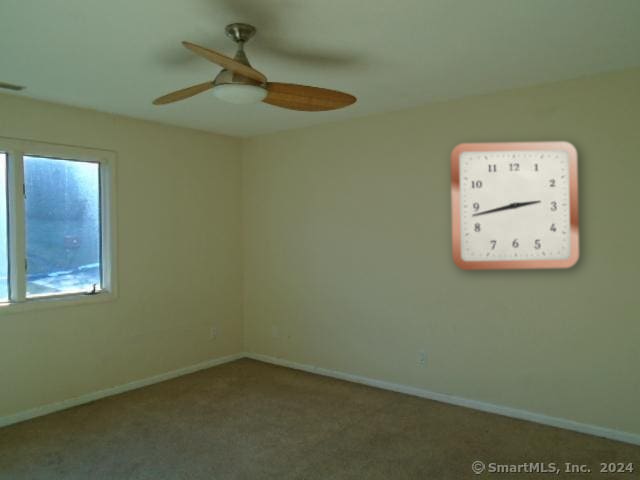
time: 2:43
